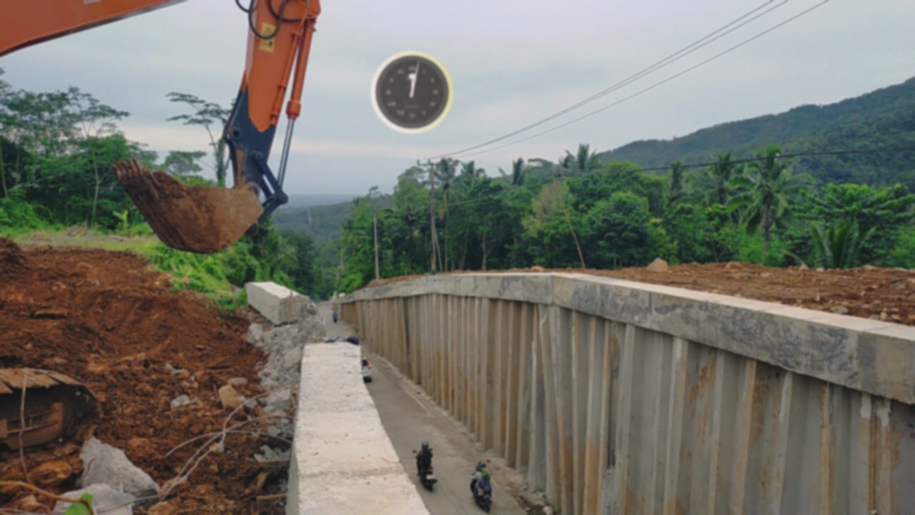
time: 12:02
